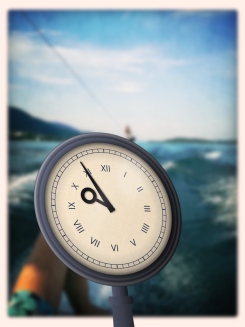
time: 9:55
